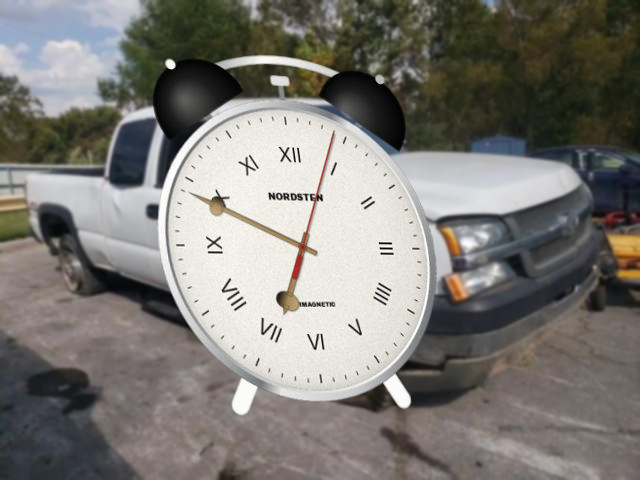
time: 6:49:04
